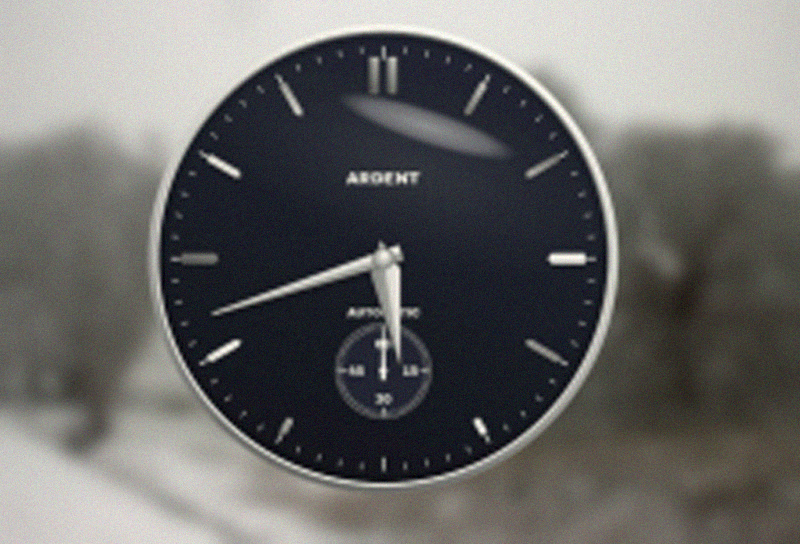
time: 5:42
